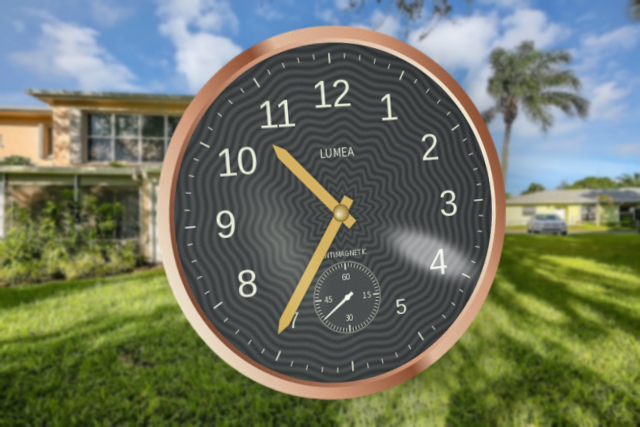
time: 10:35:39
